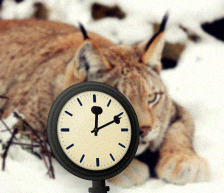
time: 12:11
